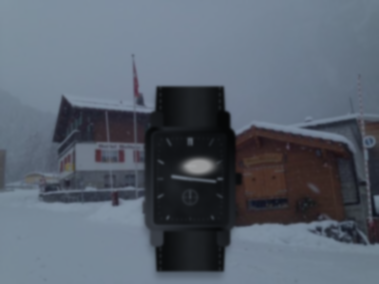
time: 9:16
